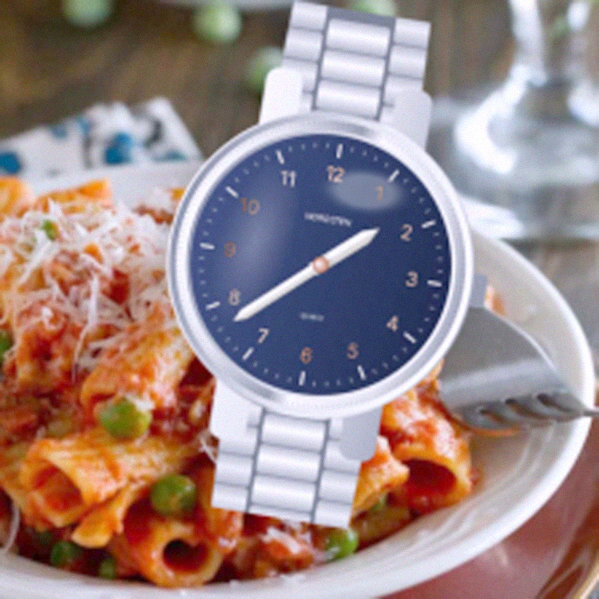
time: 1:38
